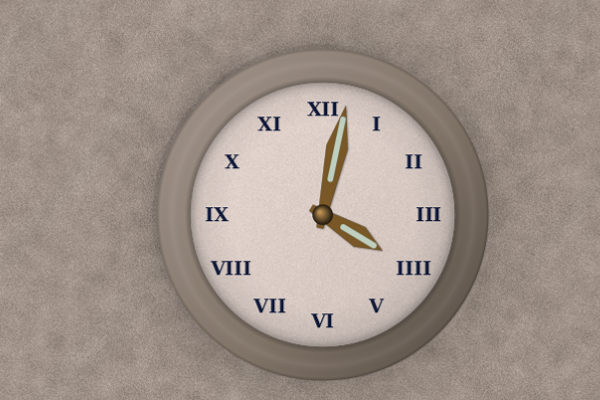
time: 4:02
